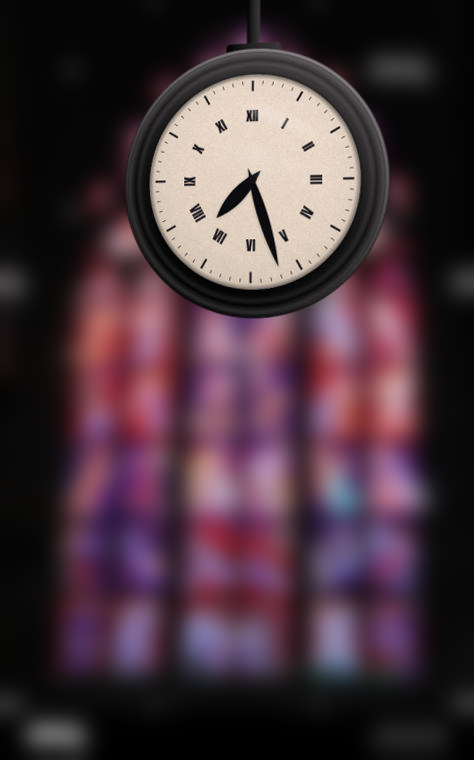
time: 7:27
